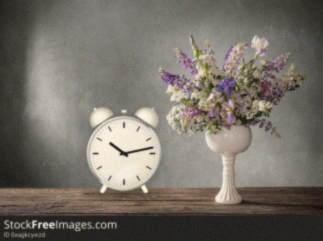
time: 10:13
